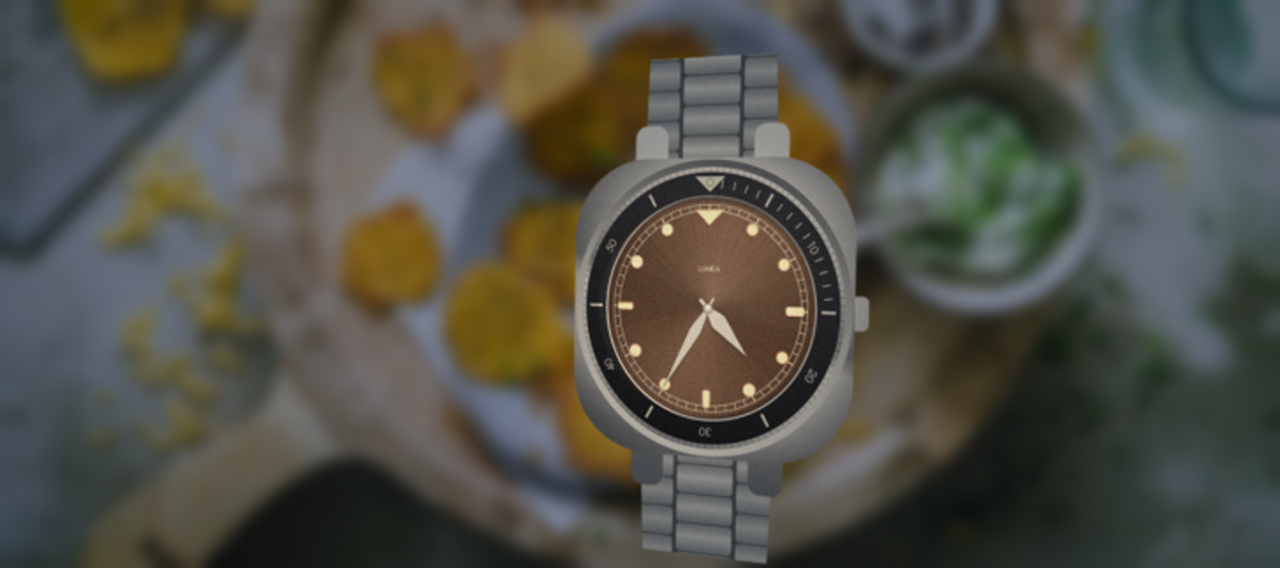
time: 4:35
